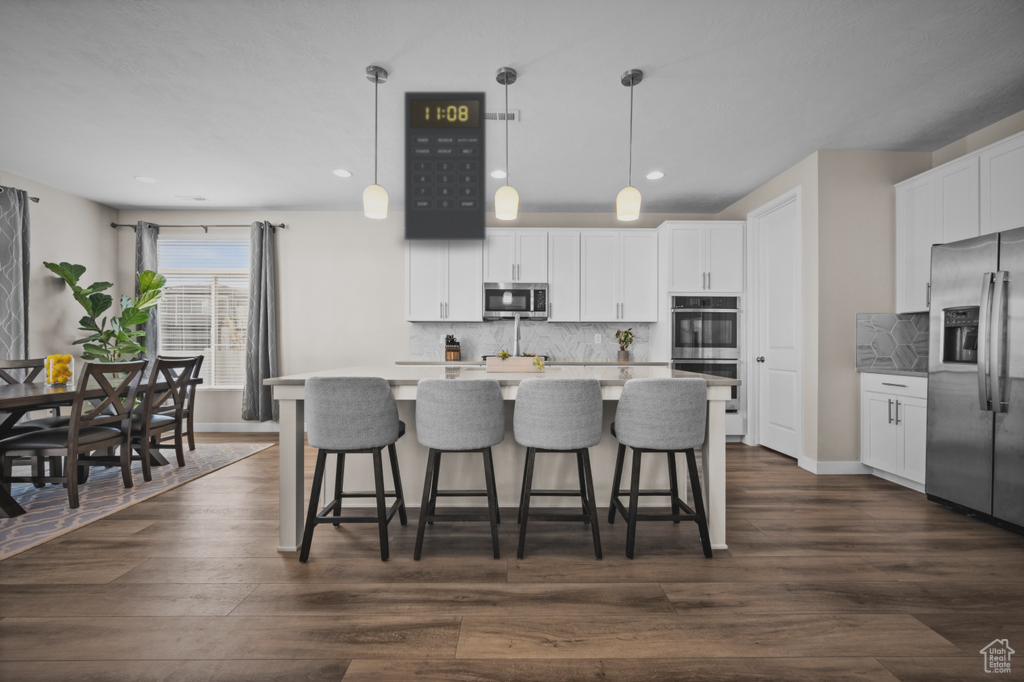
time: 11:08
